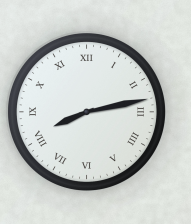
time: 8:13
